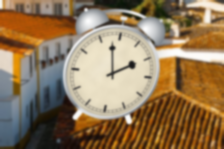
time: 1:58
